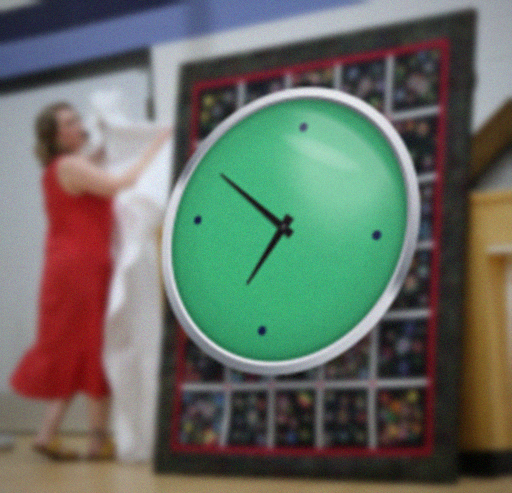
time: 6:50
